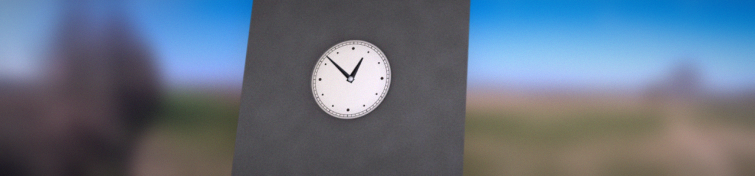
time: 12:52
